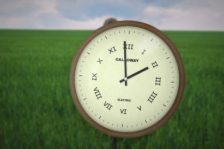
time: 1:59
